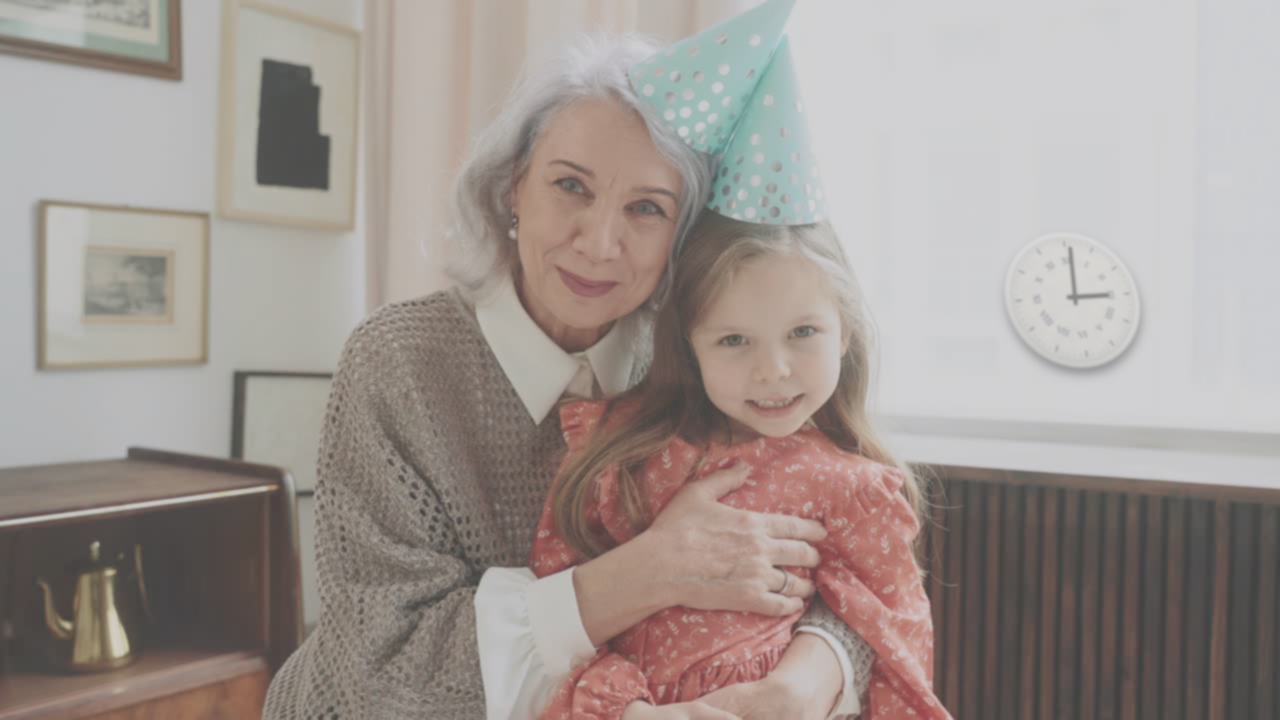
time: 3:01
